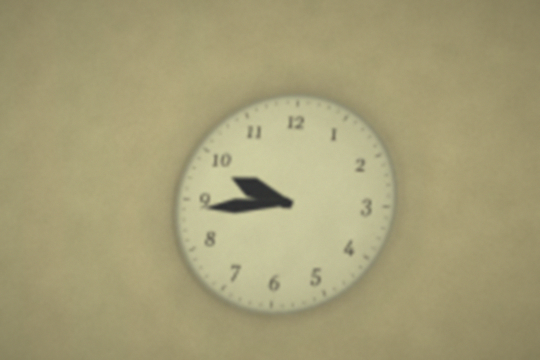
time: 9:44
